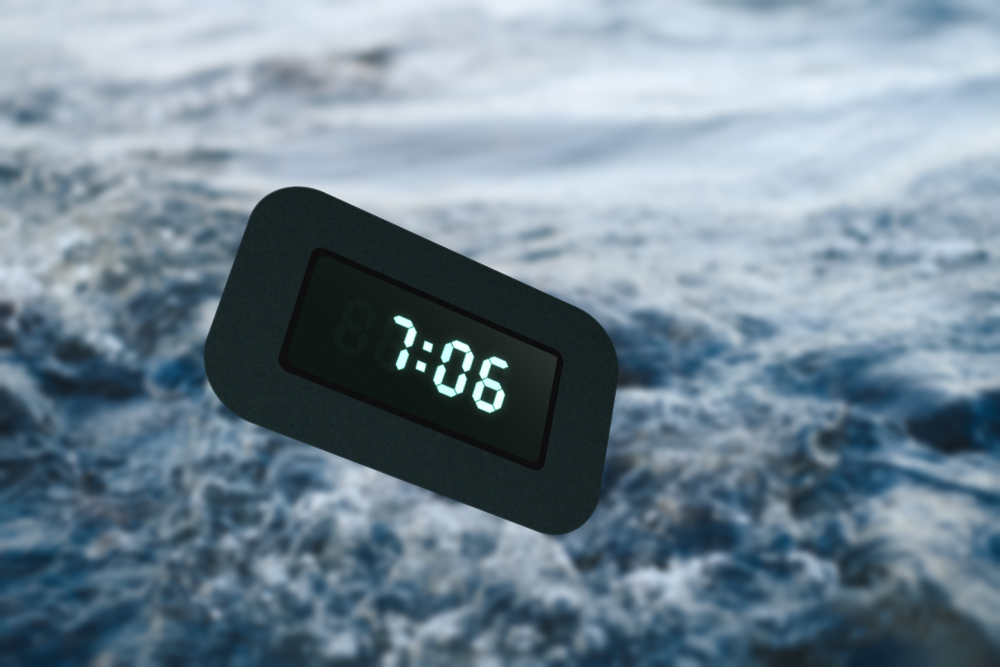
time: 7:06
